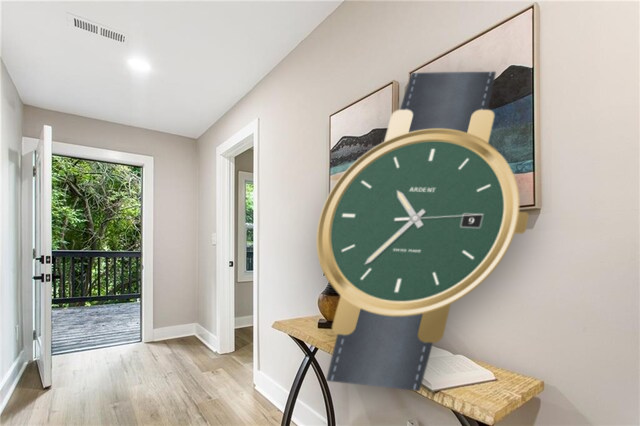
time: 10:36:14
